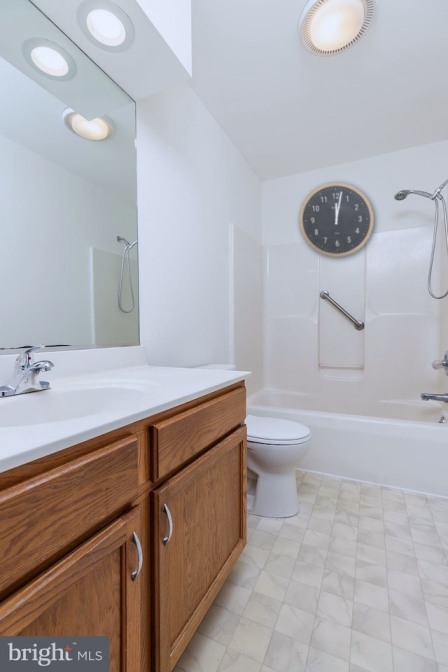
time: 12:02
